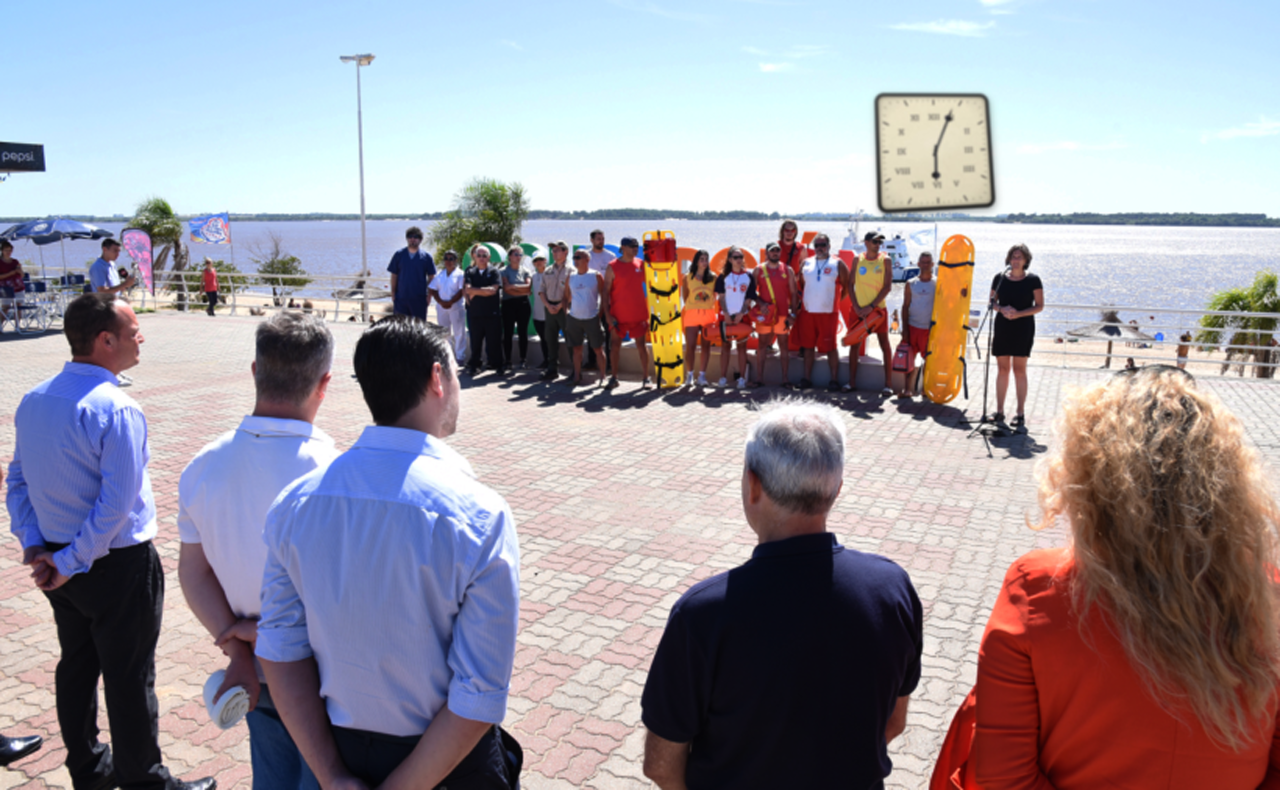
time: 6:04
